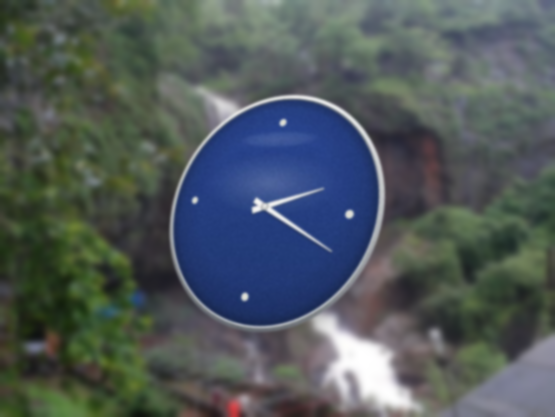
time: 2:19
